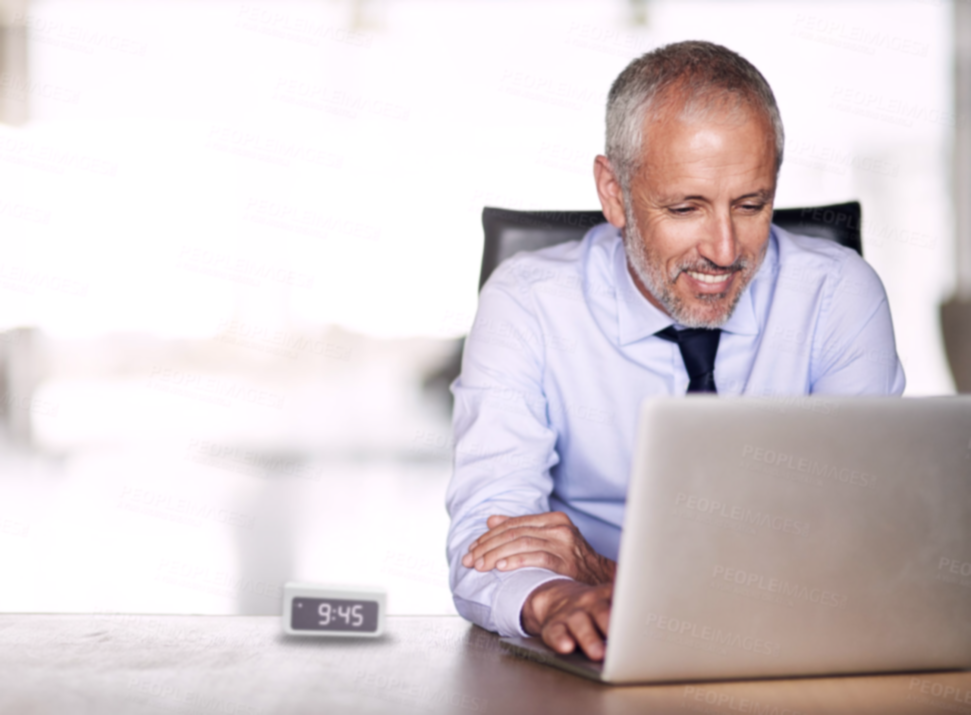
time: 9:45
